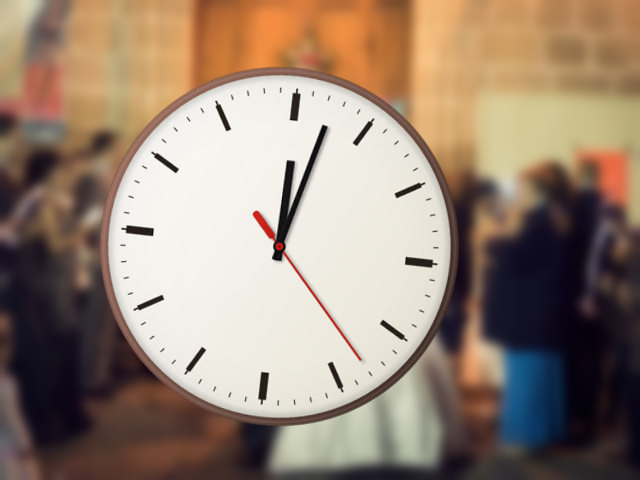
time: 12:02:23
